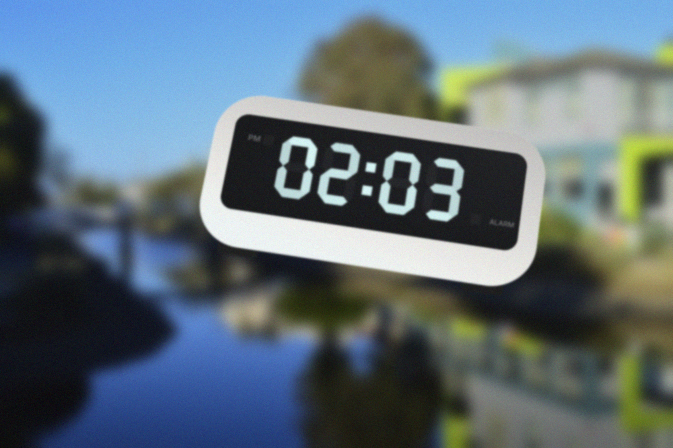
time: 2:03
